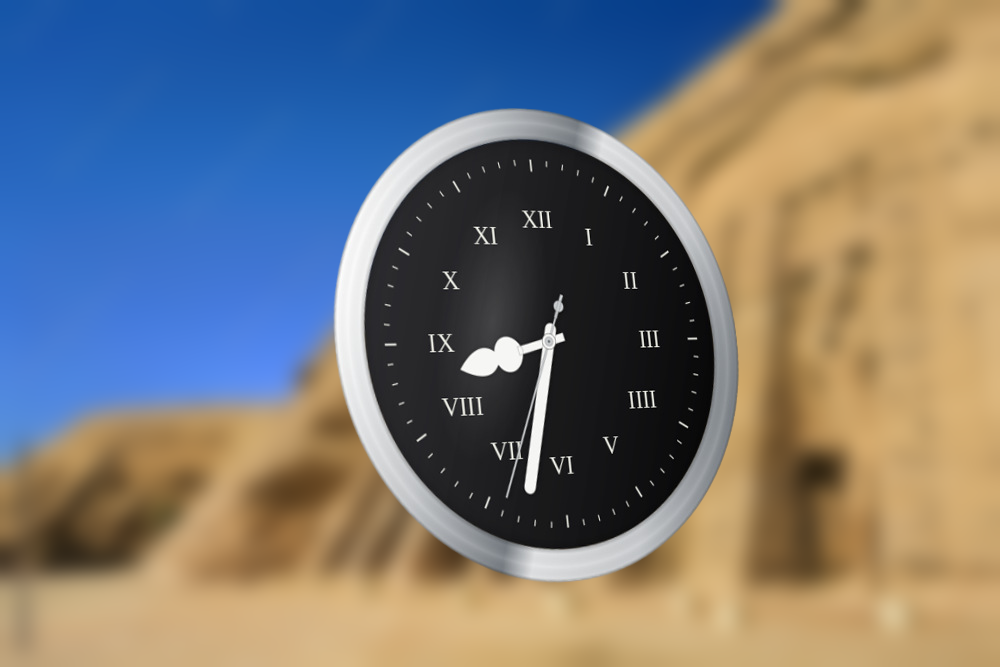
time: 8:32:34
